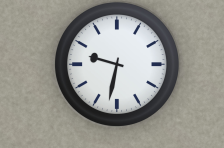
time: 9:32
